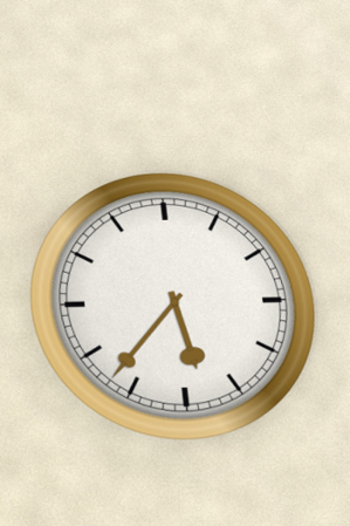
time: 5:37
